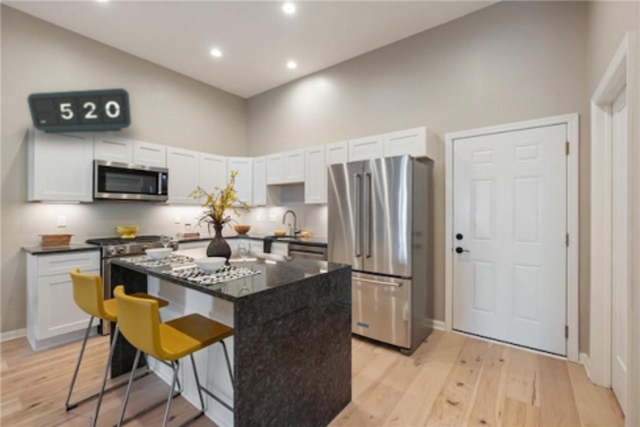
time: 5:20
